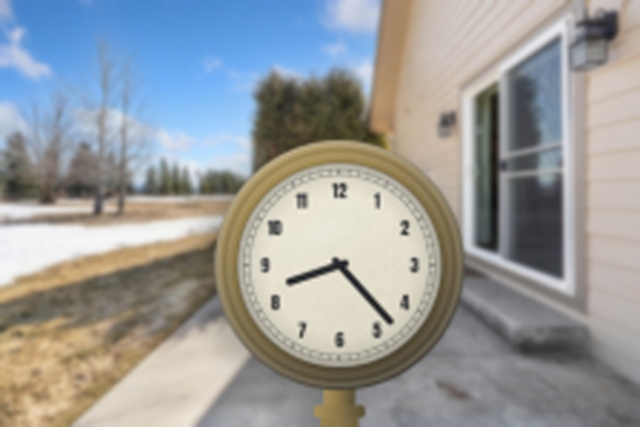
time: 8:23
